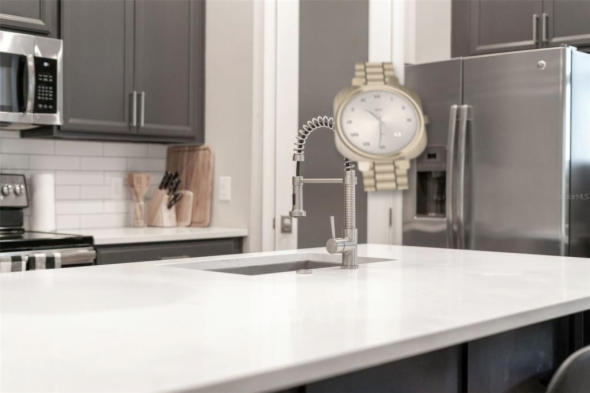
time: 10:31
